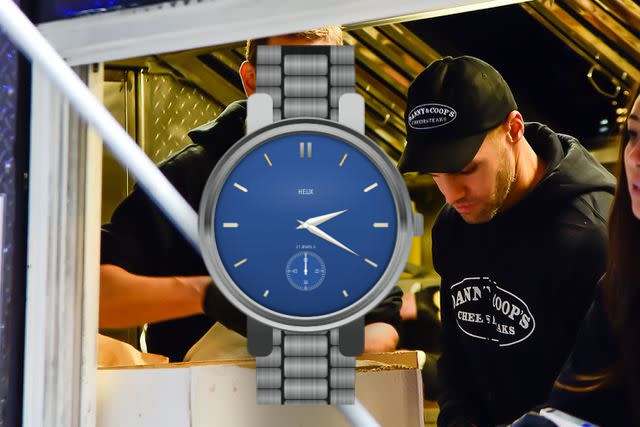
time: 2:20
